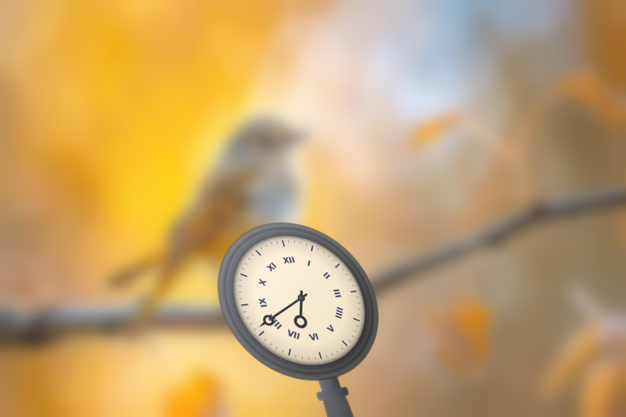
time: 6:41
